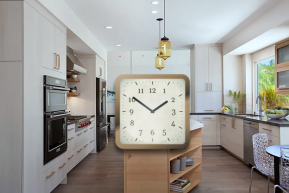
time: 1:51
